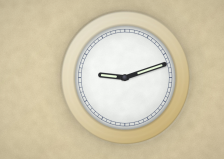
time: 9:12
